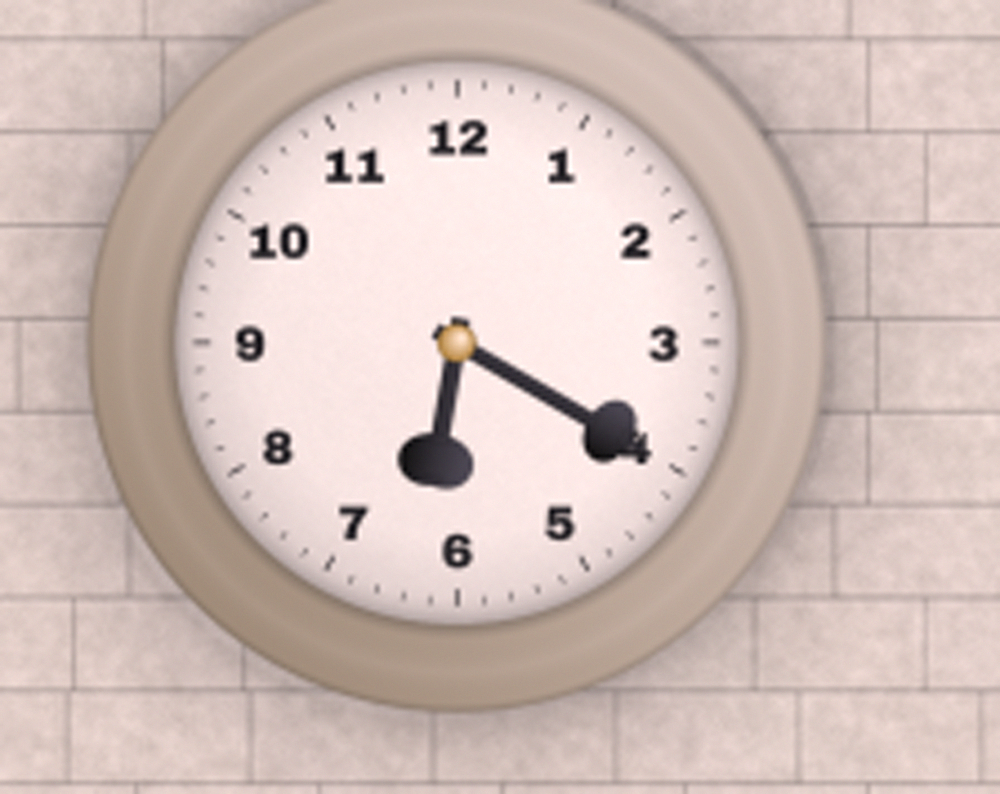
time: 6:20
